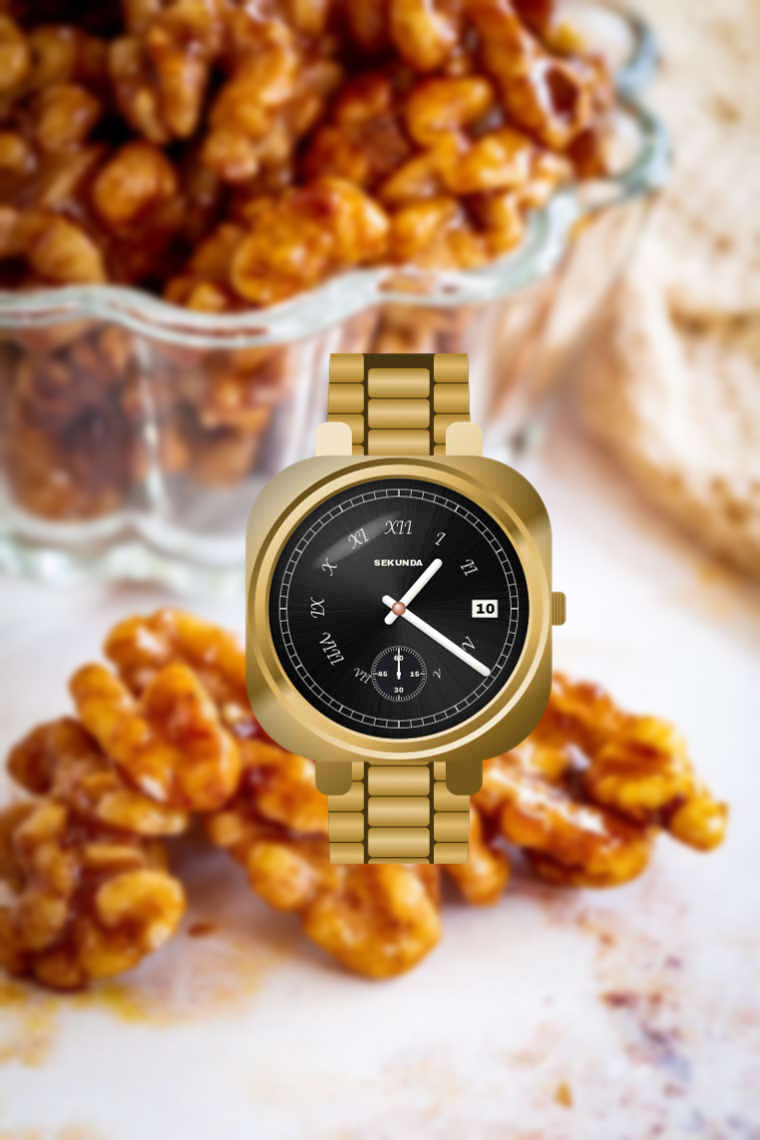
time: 1:21
